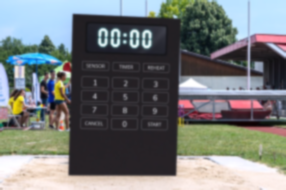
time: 0:00
